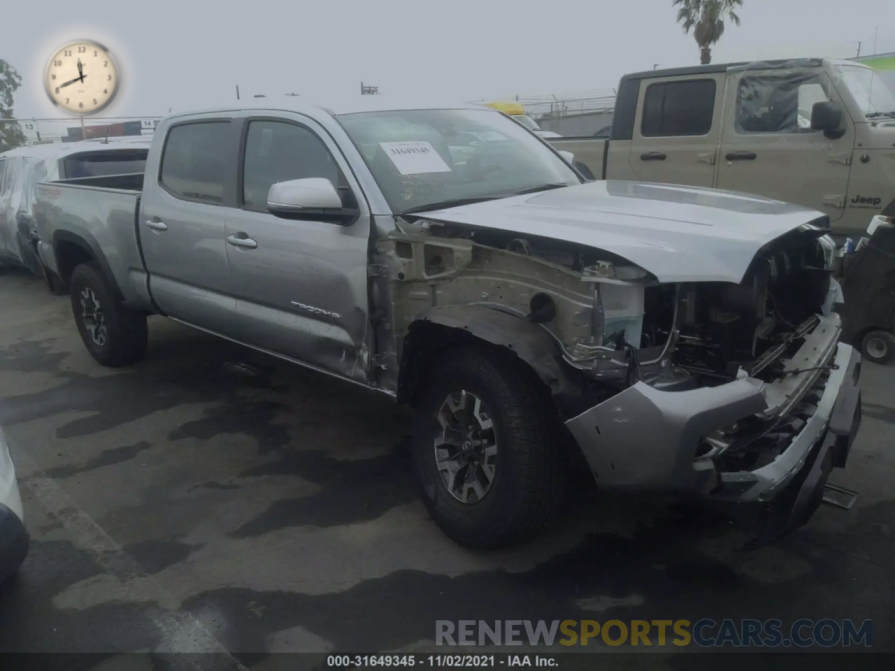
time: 11:41
